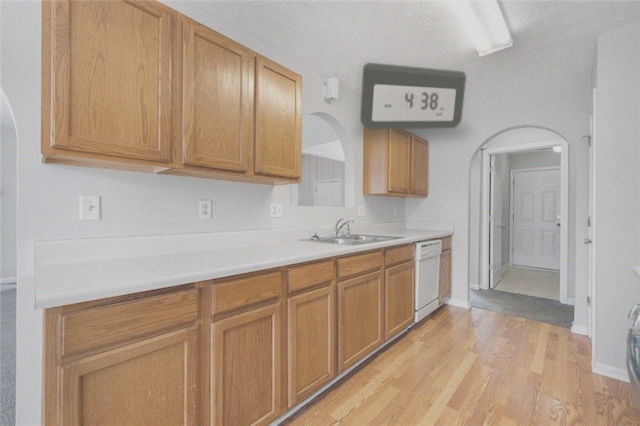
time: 4:38
